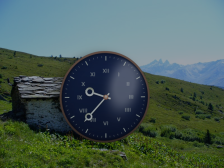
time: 9:37
